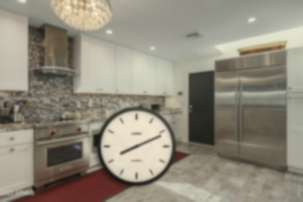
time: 8:11
